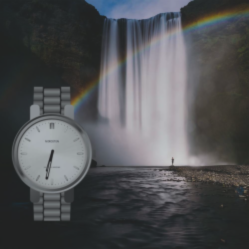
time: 6:32
